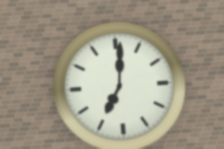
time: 7:01
